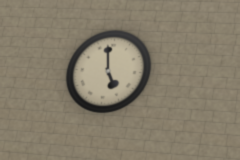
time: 4:58
